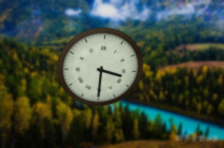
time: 3:30
